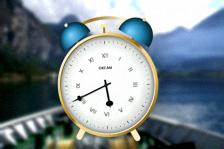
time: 5:41
